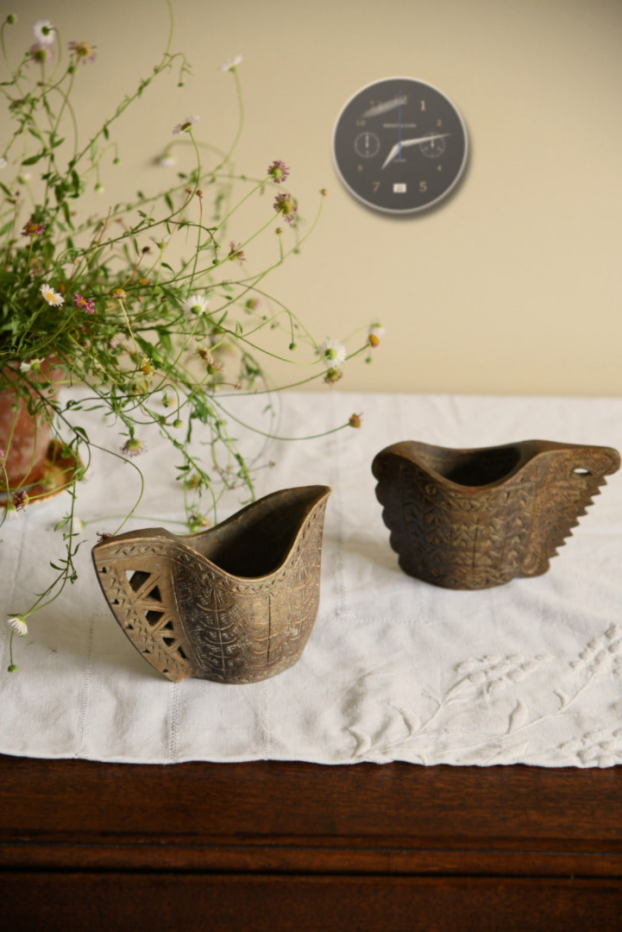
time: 7:13
